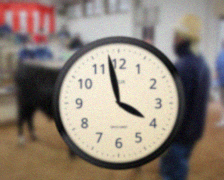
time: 3:58
